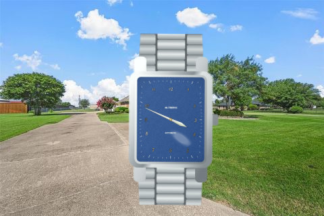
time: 3:49
